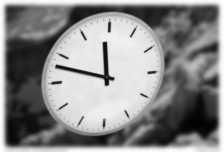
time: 11:48
